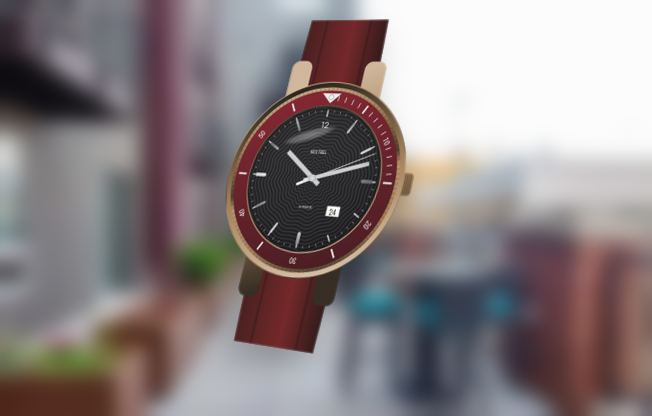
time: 10:12:11
